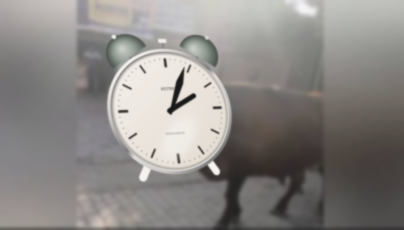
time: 2:04
